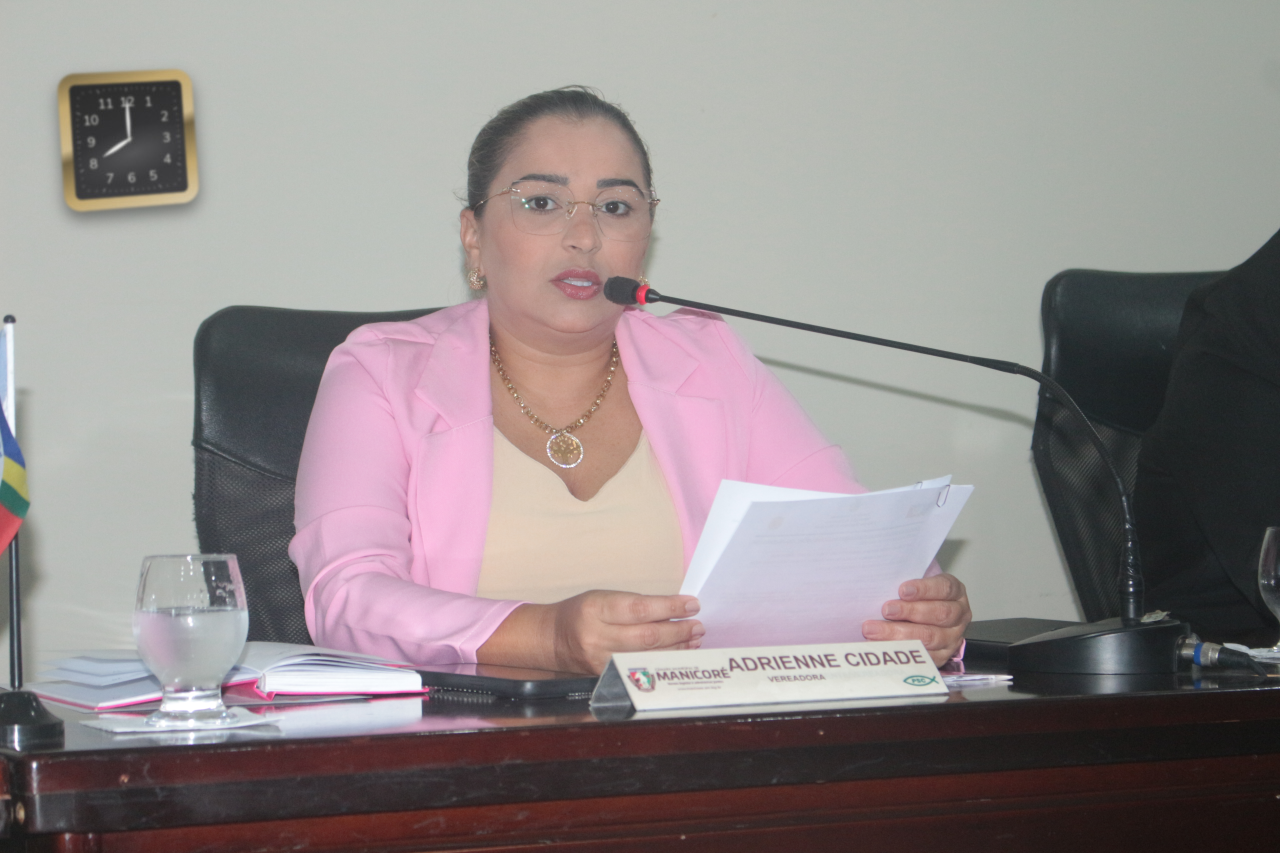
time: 8:00
